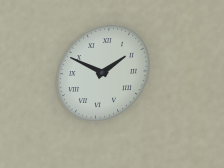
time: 1:49
